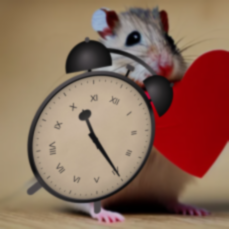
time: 10:20
